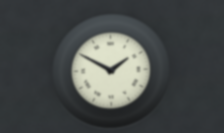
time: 1:50
